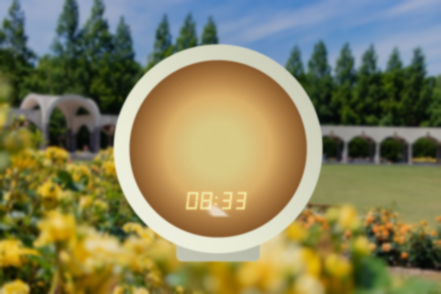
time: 8:33
